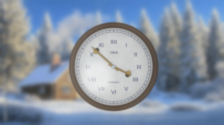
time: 3:52
